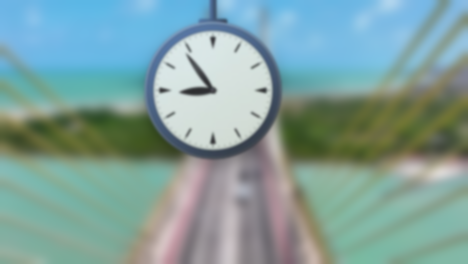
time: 8:54
